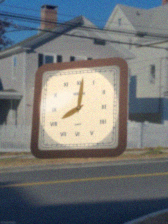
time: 8:01
